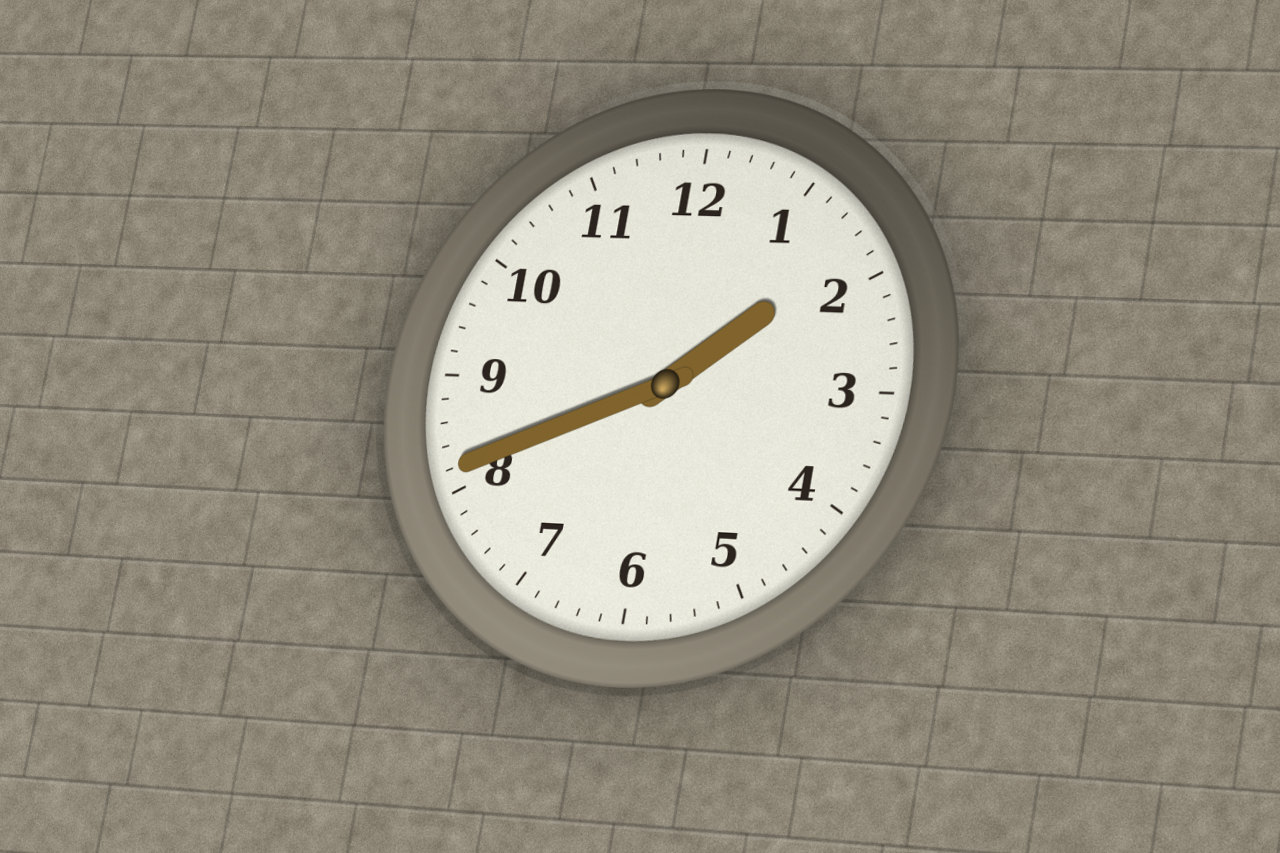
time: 1:41
